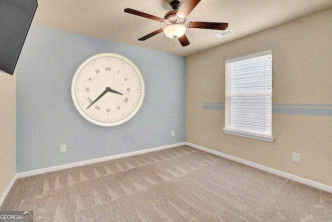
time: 3:38
